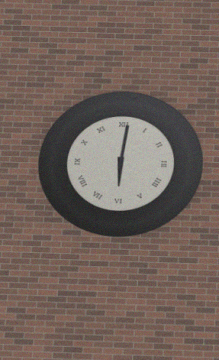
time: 6:01
